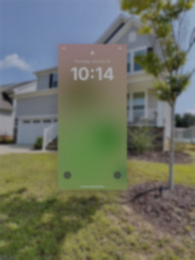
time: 10:14
